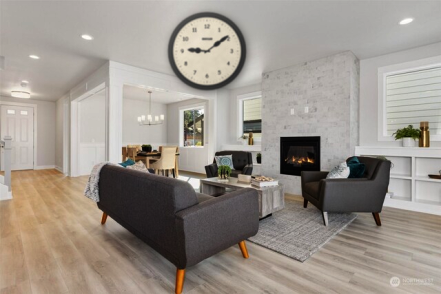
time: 9:09
